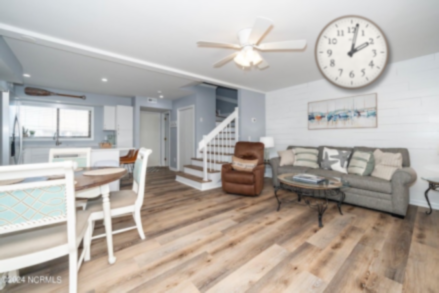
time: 2:02
